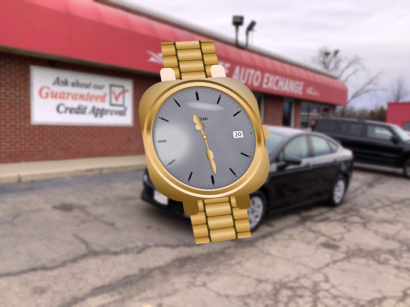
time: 11:29
